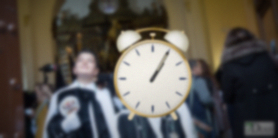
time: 1:05
